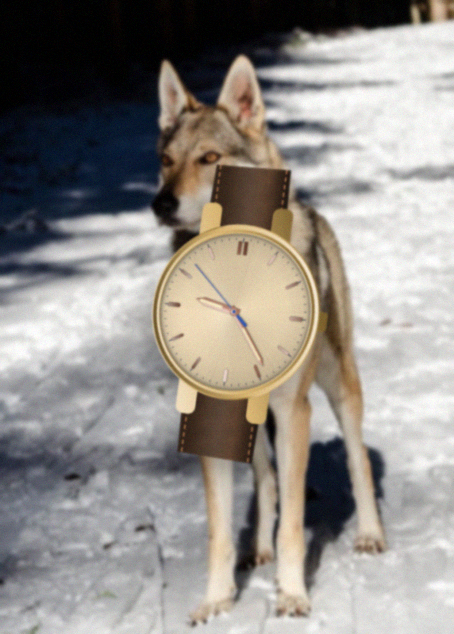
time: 9:23:52
